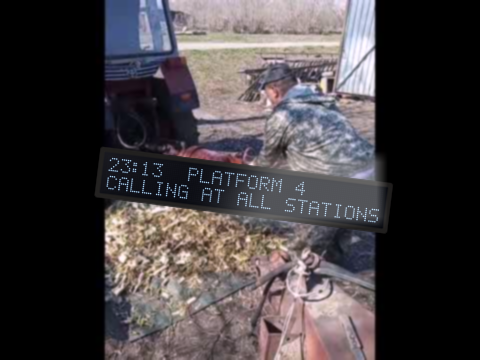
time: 23:13
